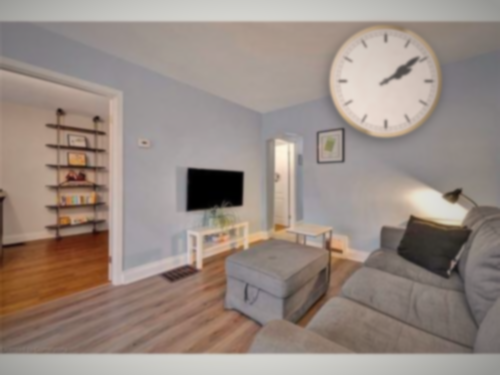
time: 2:09
